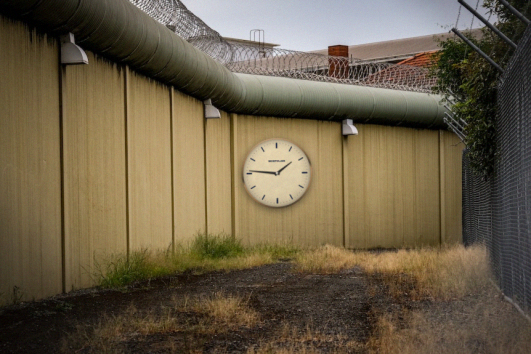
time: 1:46
